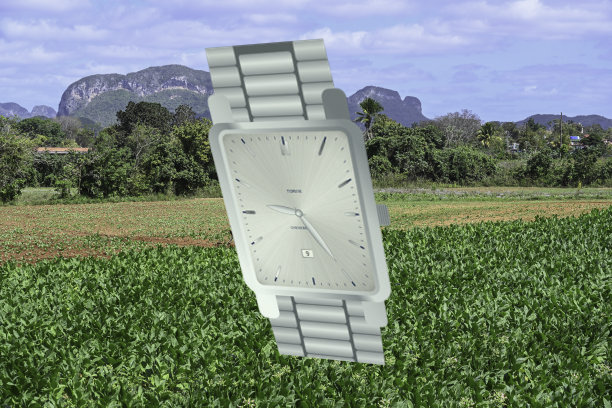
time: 9:25
